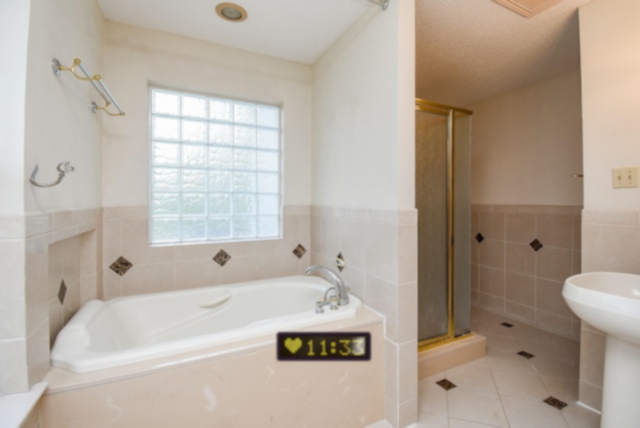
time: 11:33
